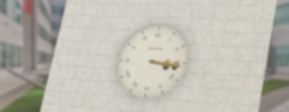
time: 3:16
